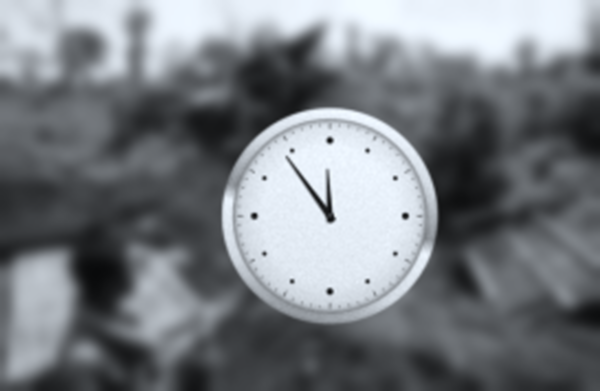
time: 11:54
